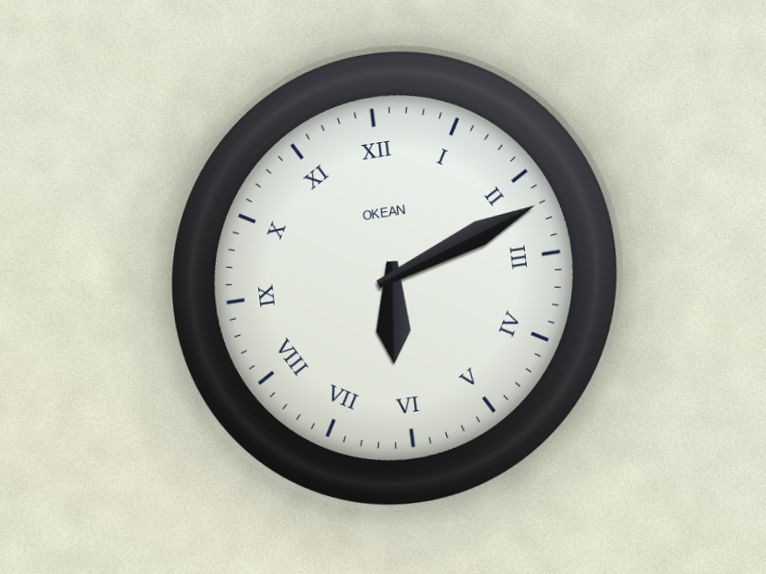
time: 6:12
